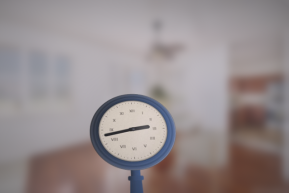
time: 2:43
